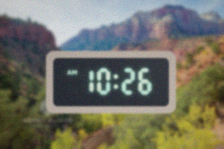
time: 10:26
